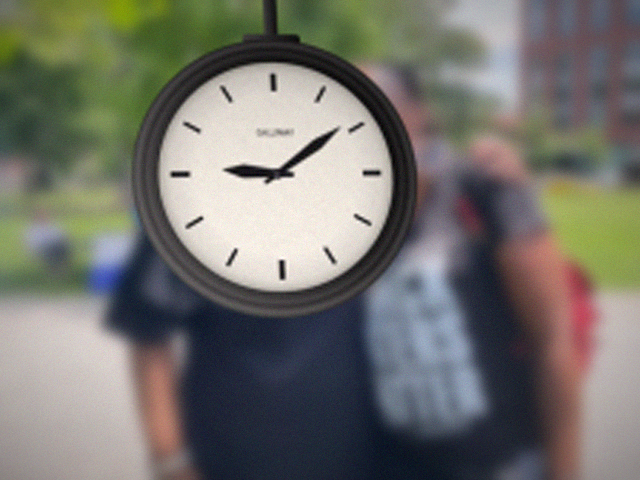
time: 9:09
